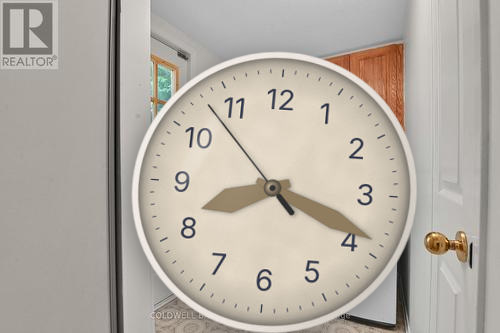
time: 8:18:53
